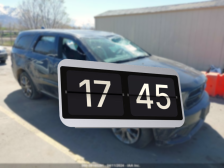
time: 17:45
